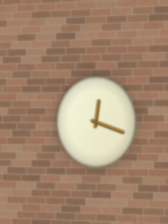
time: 12:18
